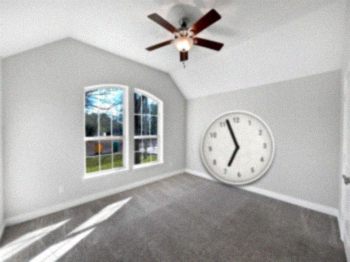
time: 6:57
